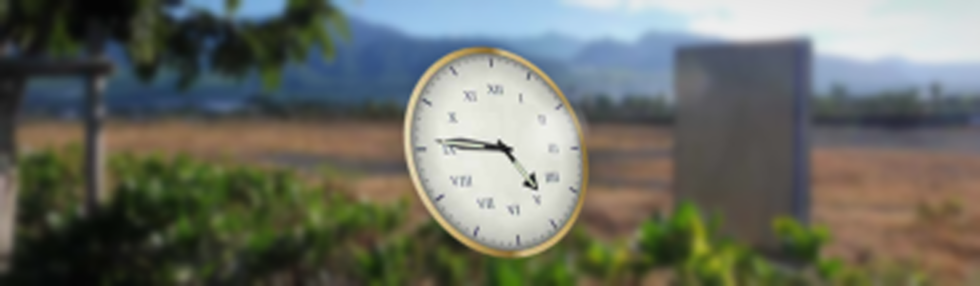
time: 4:46
